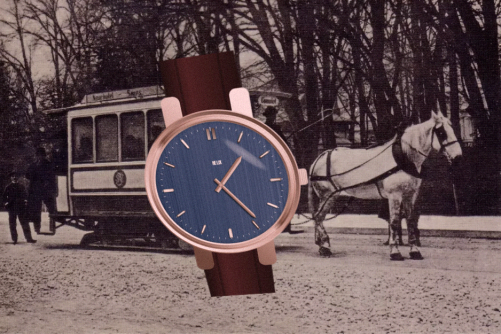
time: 1:24
